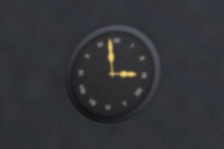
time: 2:58
